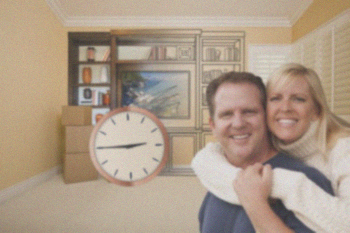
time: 2:45
